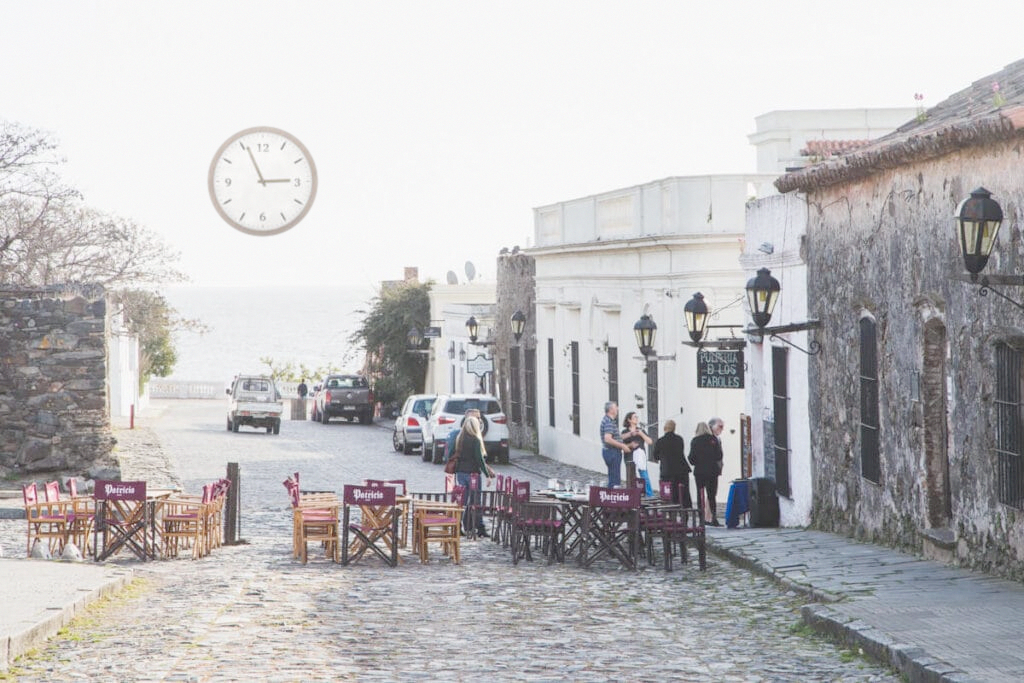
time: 2:56
